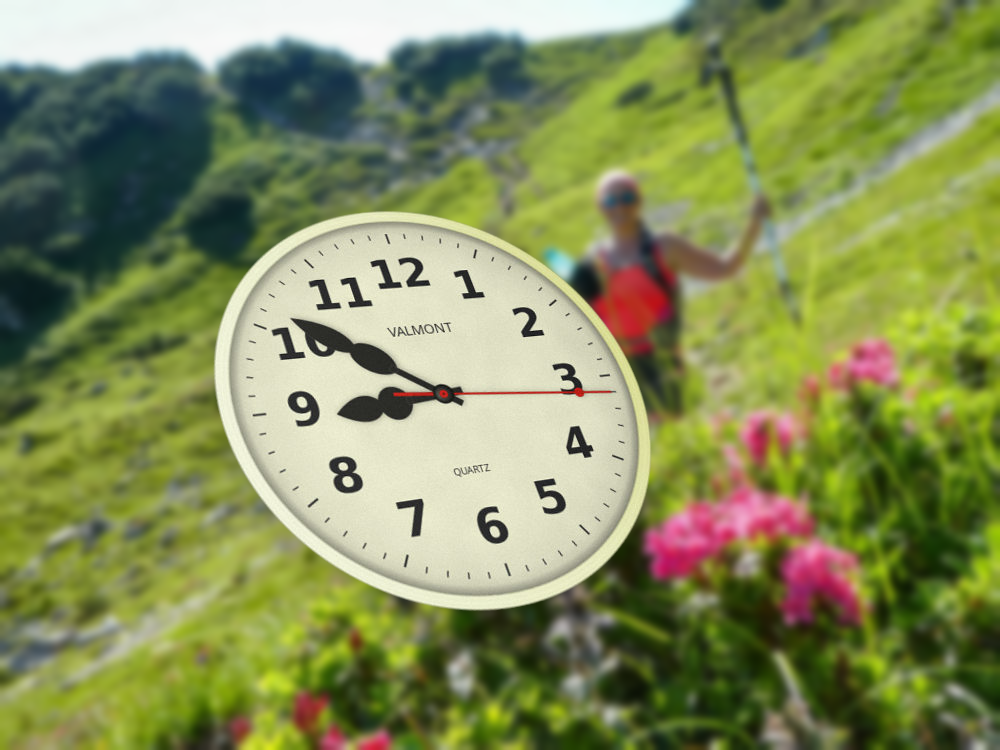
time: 8:51:16
